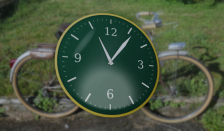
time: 11:06
